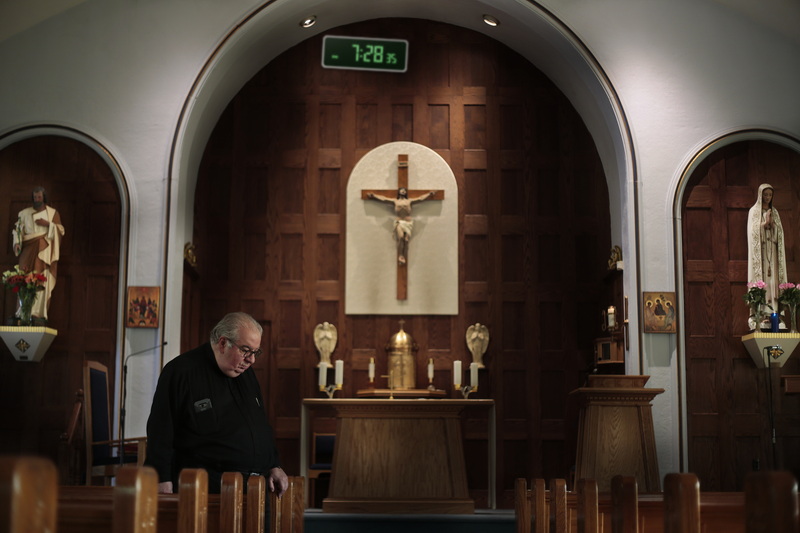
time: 7:28
